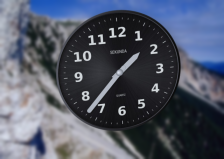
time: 1:37
